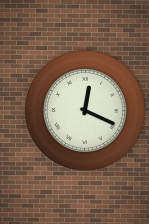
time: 12:19
